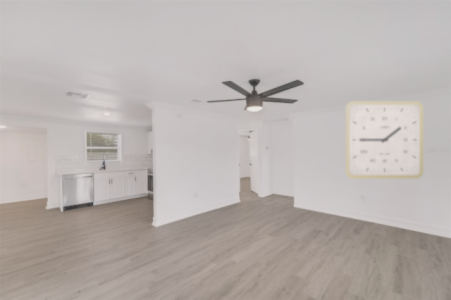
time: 1:45
